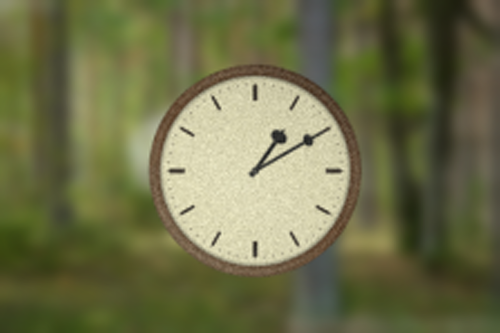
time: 1:10
